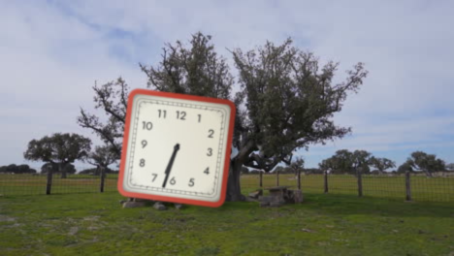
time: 6:32
